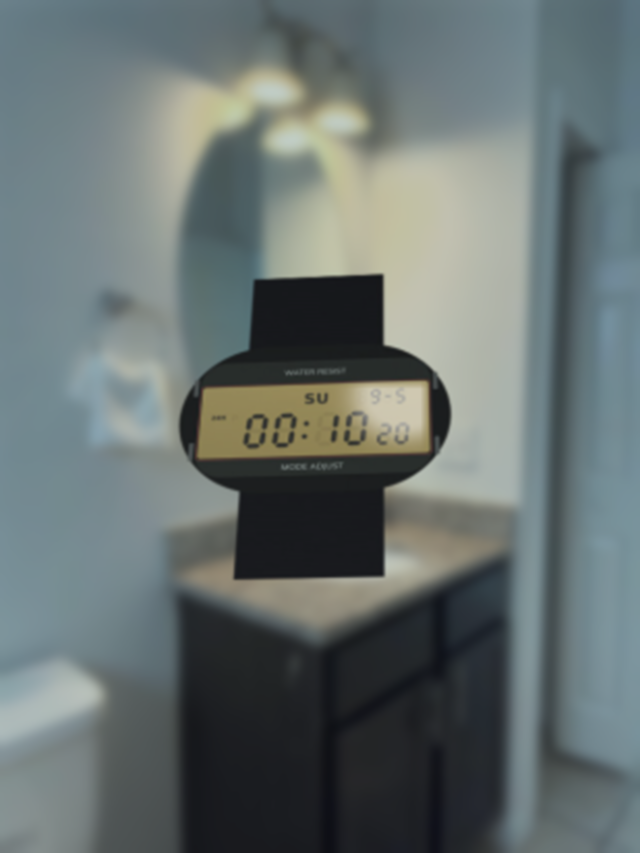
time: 0:10:20
